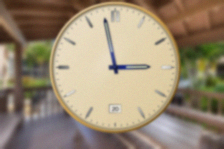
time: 2:58
